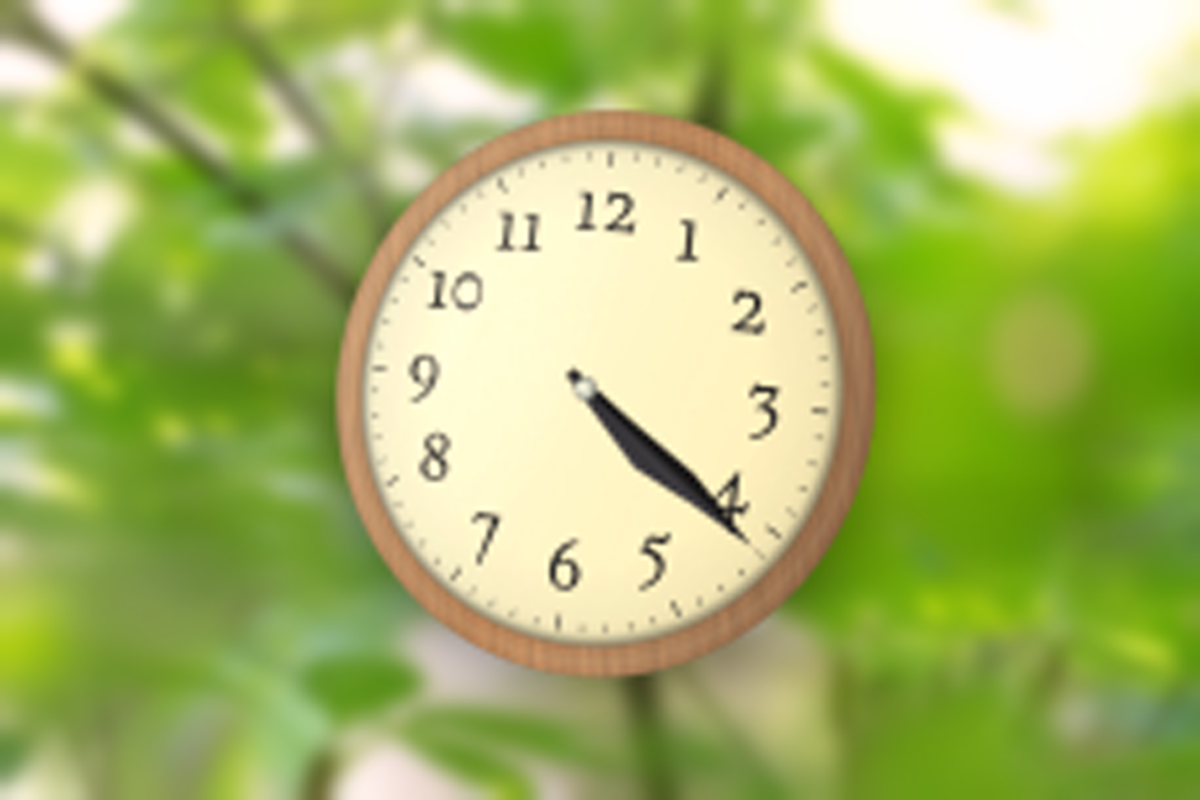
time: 4:21
